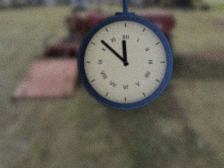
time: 11:52
